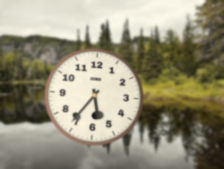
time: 5:36
